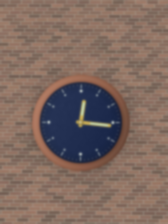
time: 12:16
